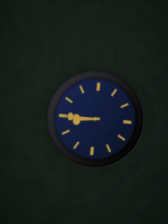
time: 8:45
